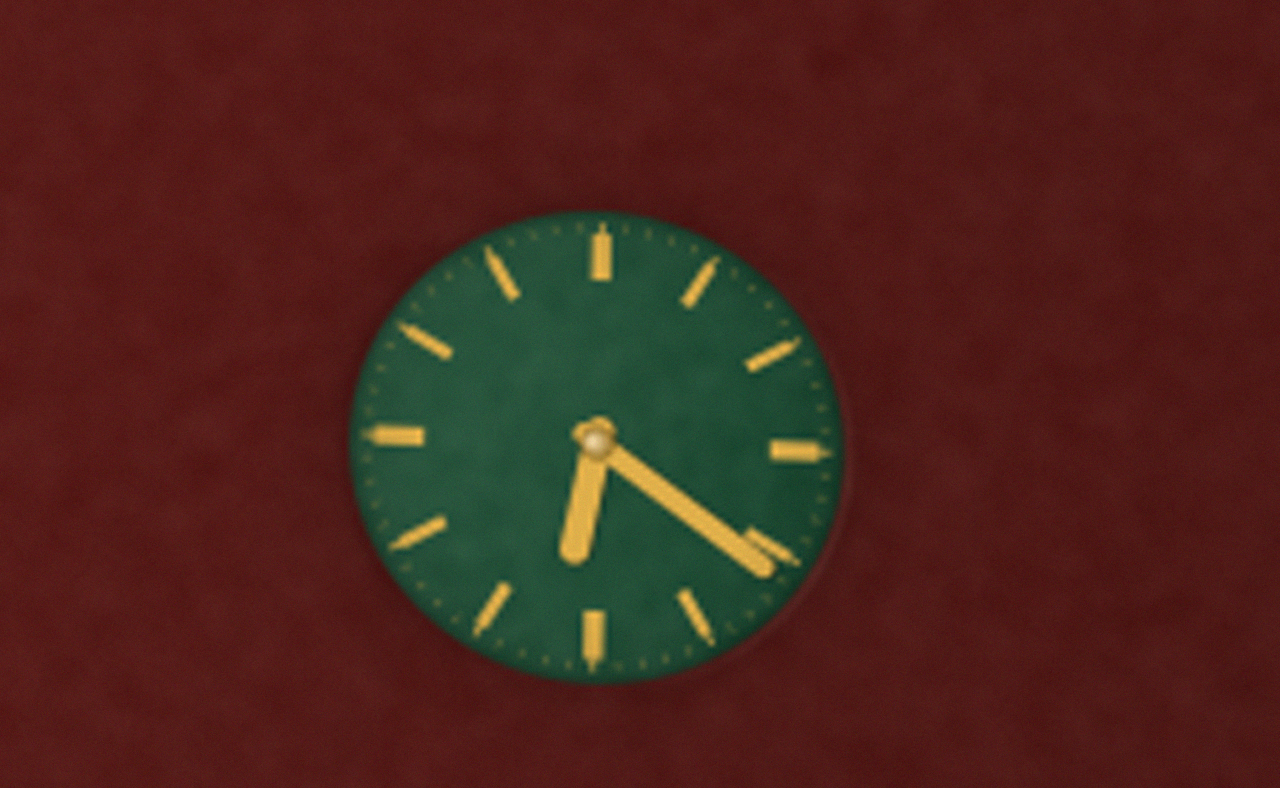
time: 6:21
